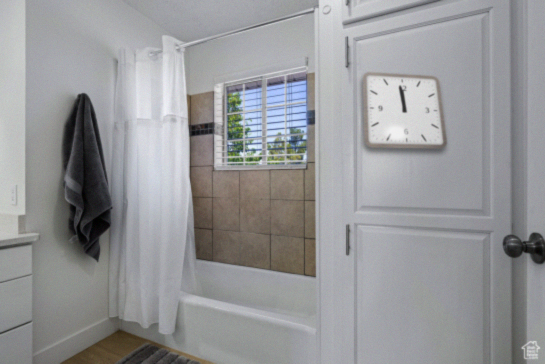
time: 11:59
